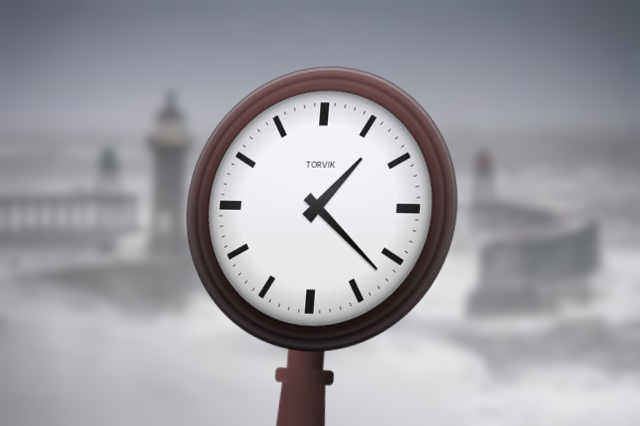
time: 1:22
